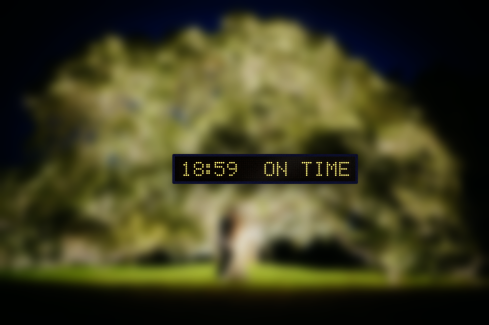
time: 18:59
